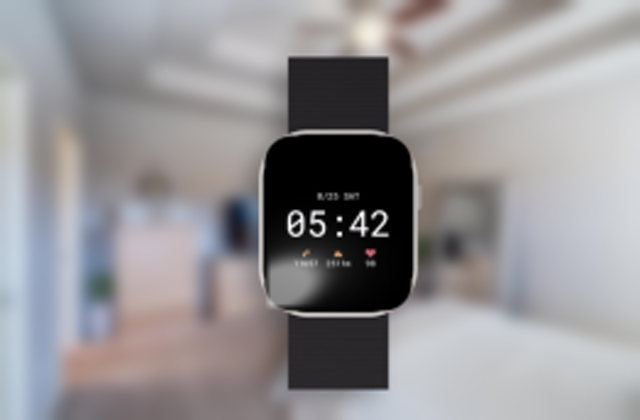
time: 5:42
